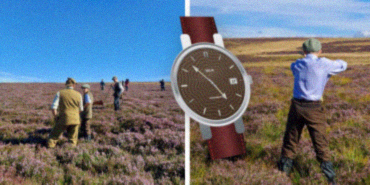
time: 4:53
